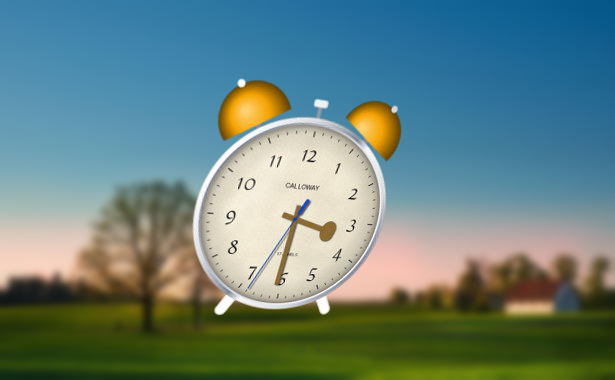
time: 3:30:34
